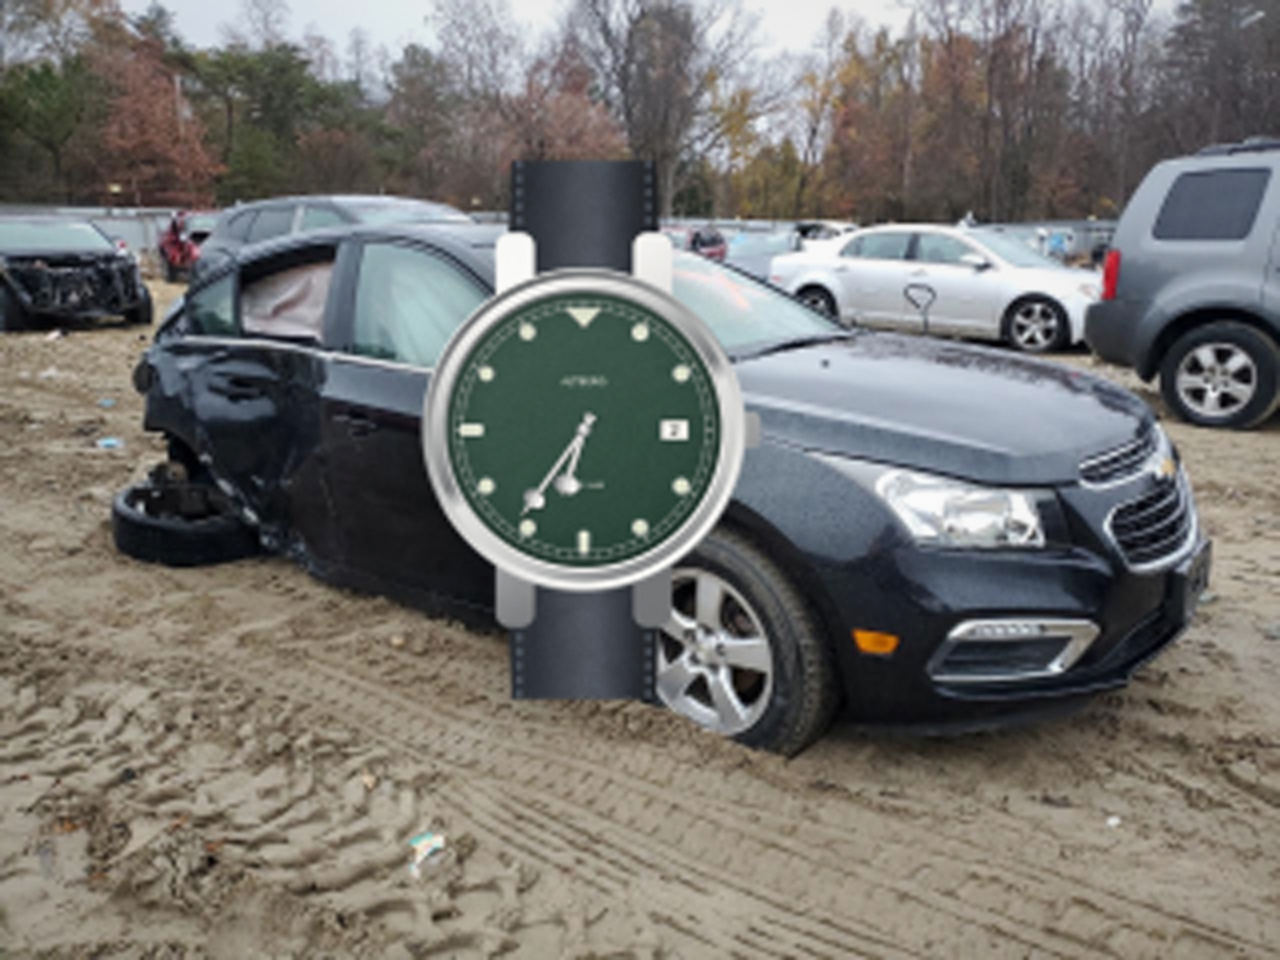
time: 6:36
